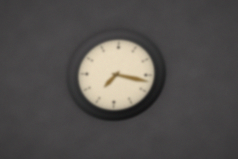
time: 7:17
